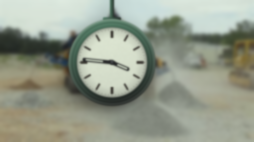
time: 3:46
